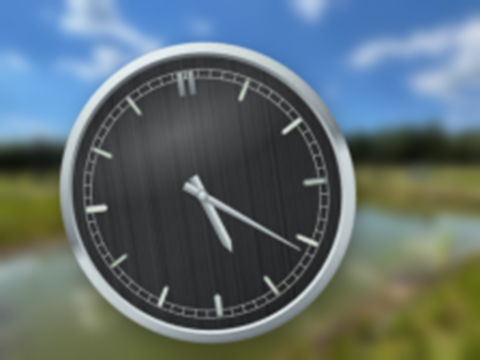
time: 5:21
